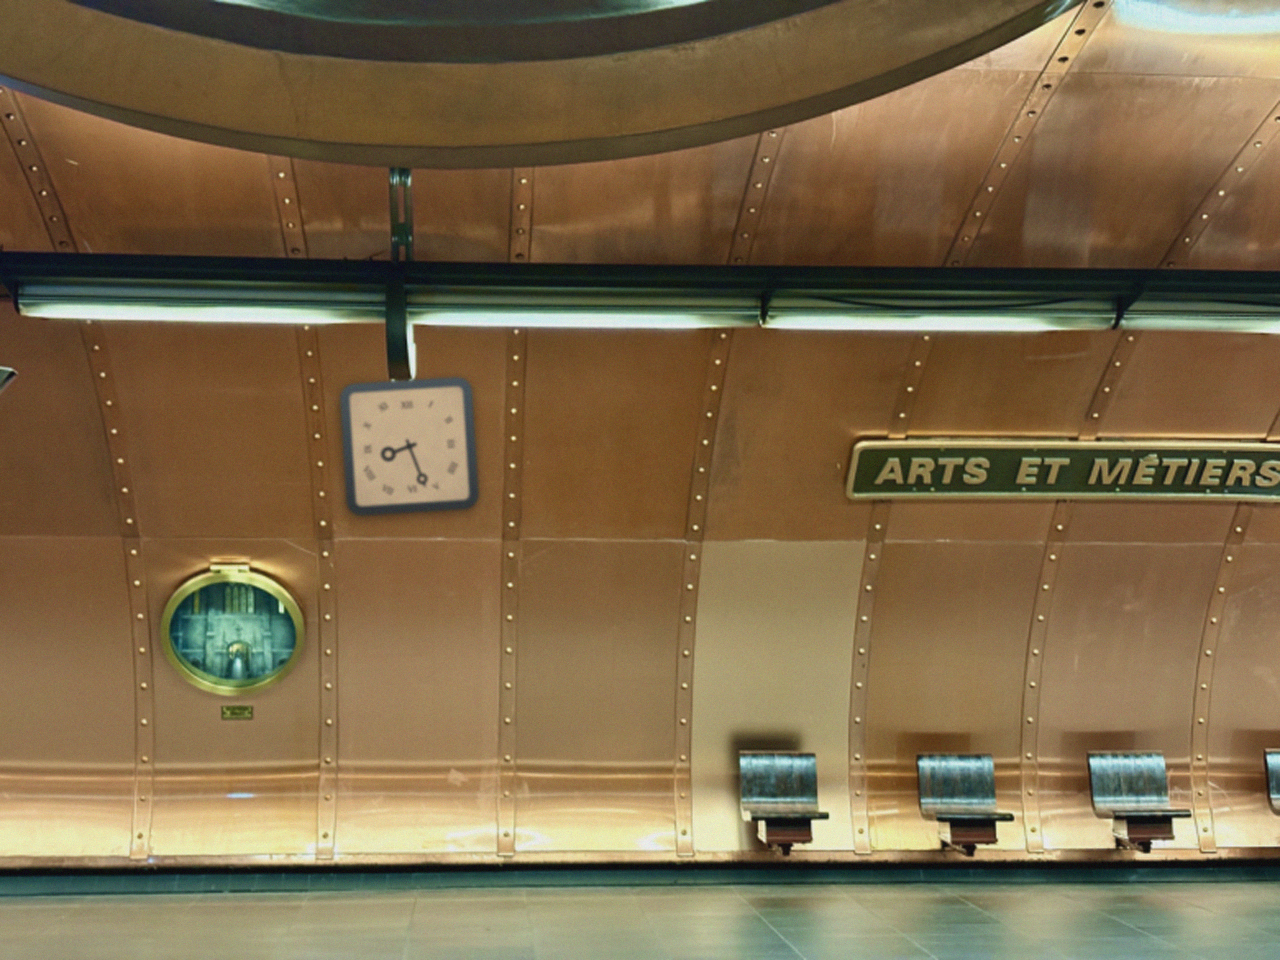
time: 8:27
